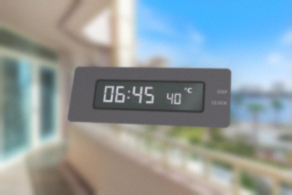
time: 6:45
